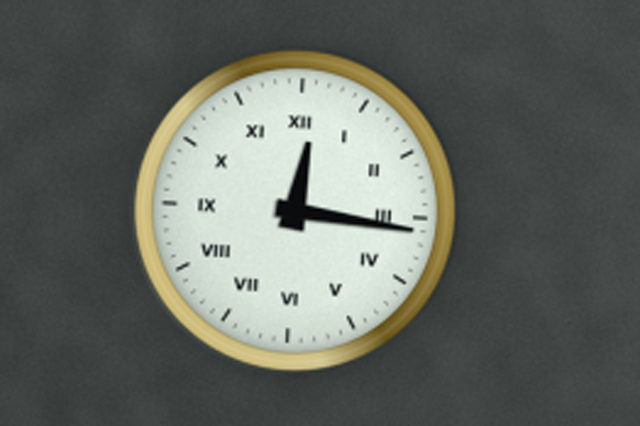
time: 12:16
